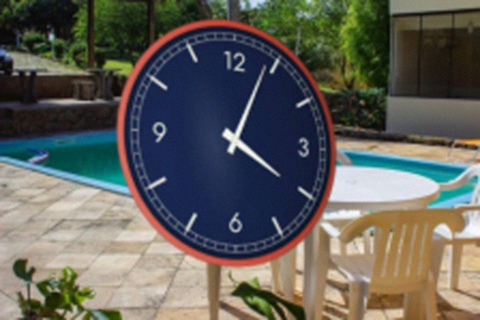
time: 4:04
